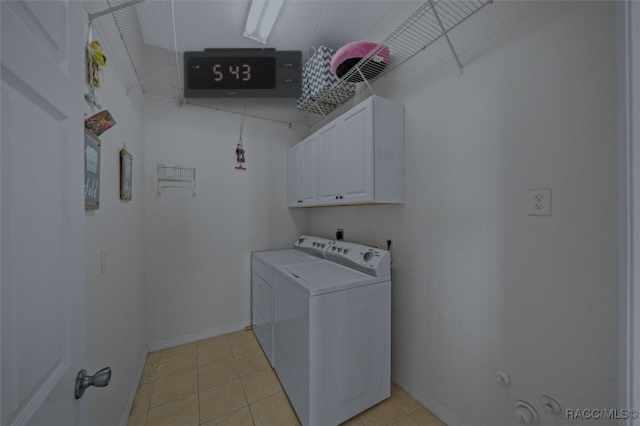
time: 5:43
